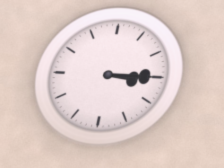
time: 3:15
